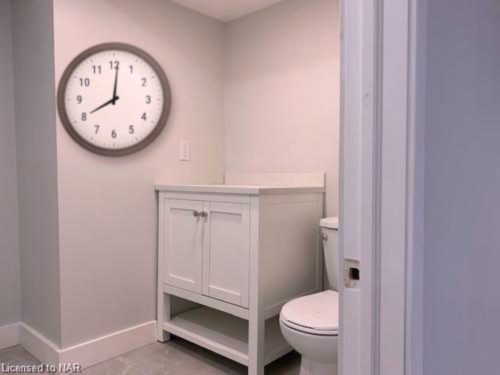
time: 8:01
